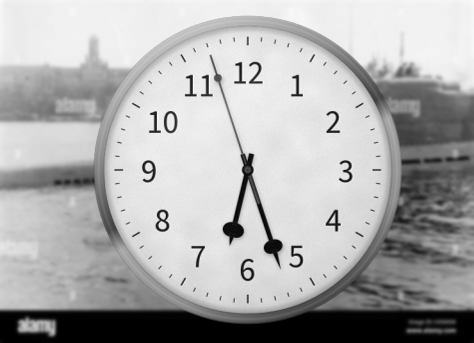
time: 6:26:57
